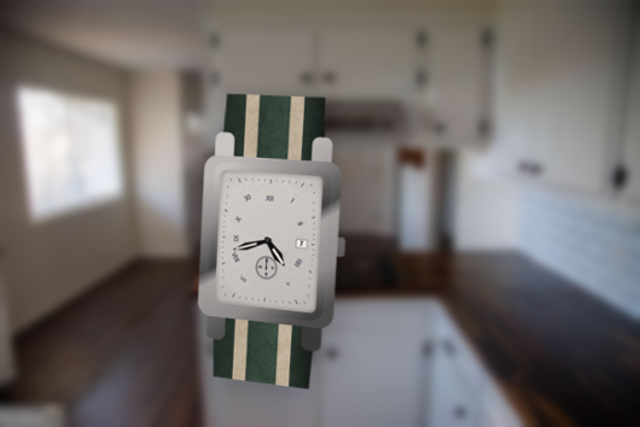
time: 4:42
